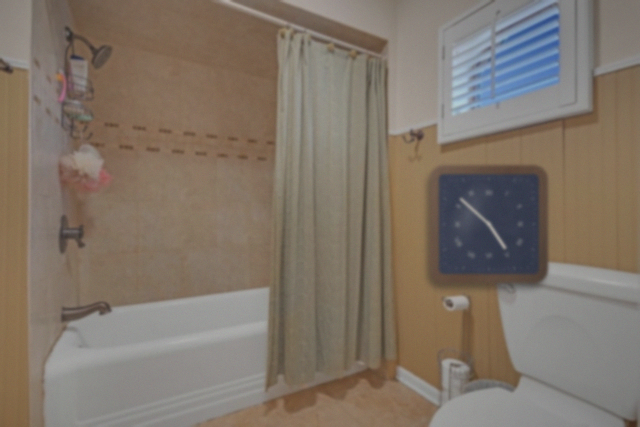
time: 4:52
